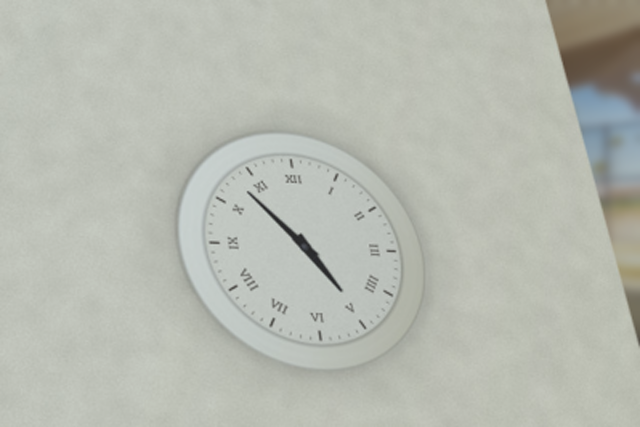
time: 4:53
